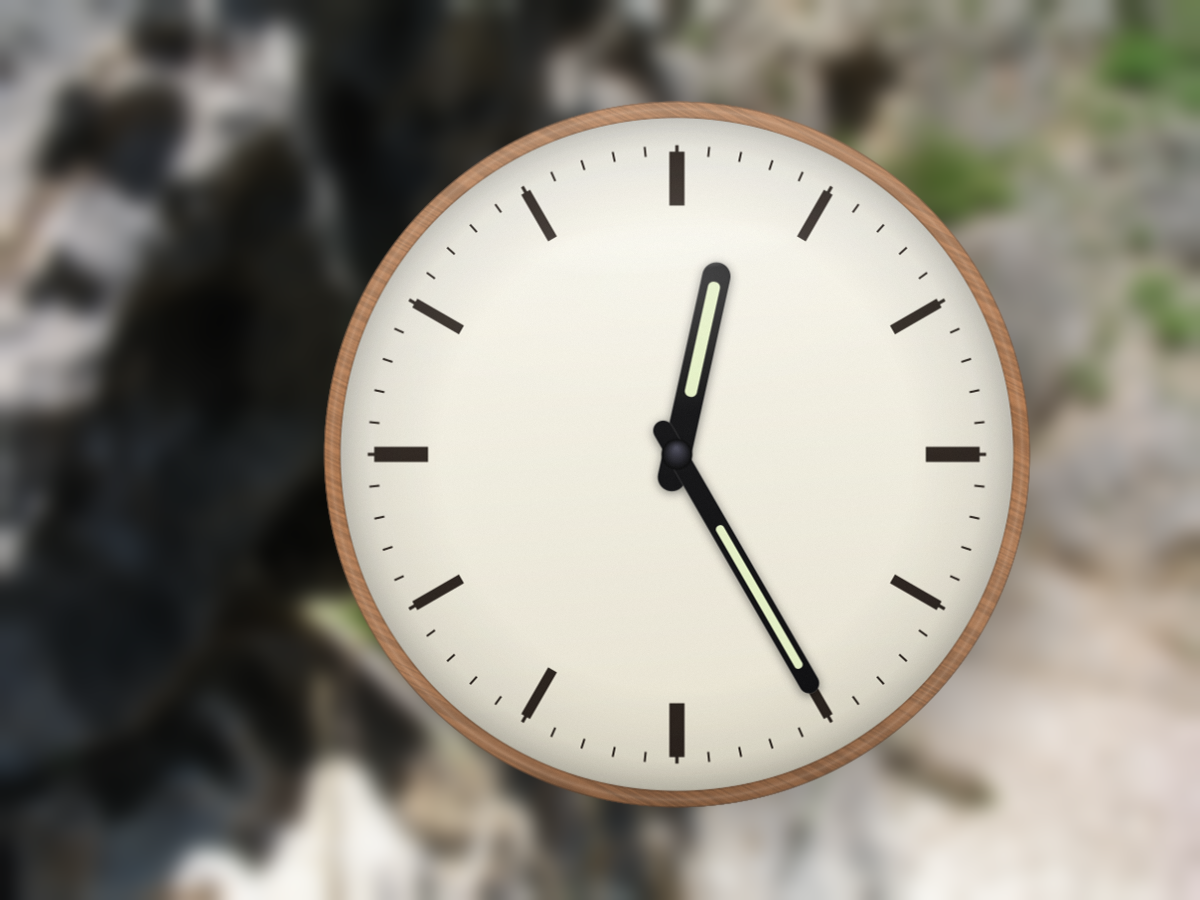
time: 12:25
